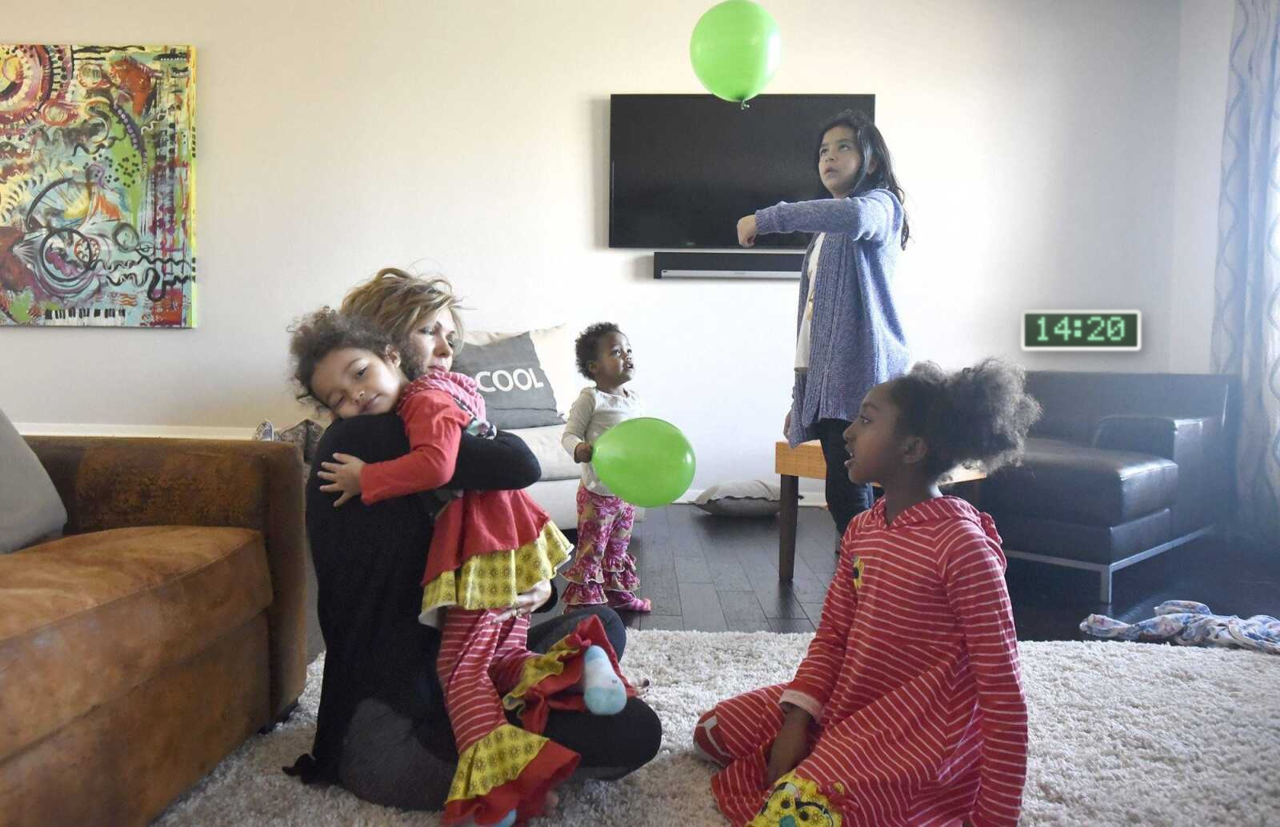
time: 14:20
